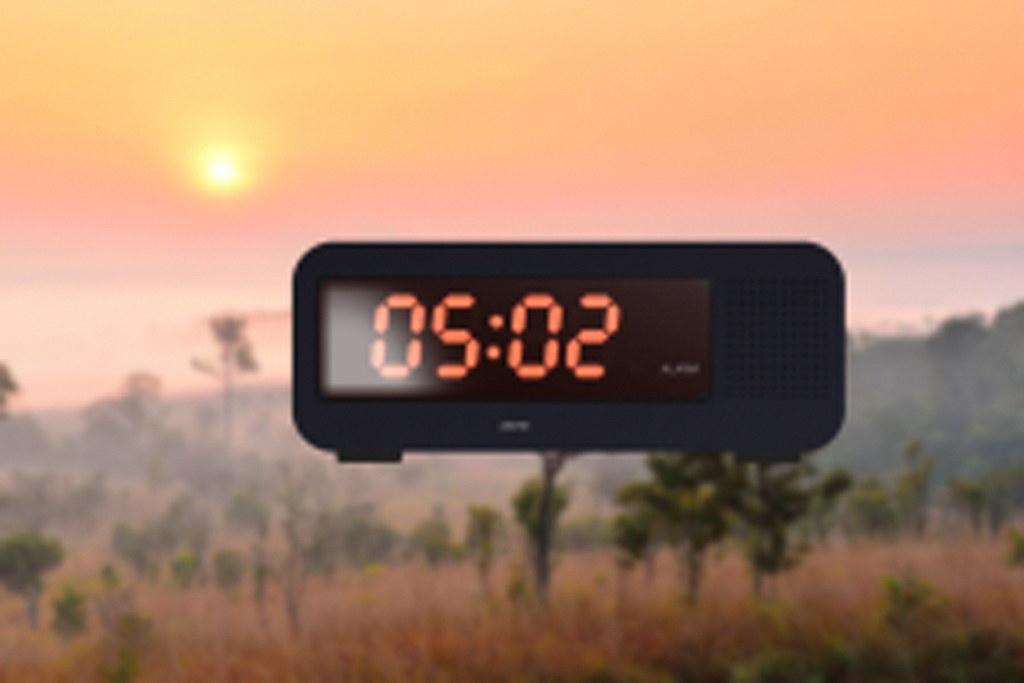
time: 5:02
